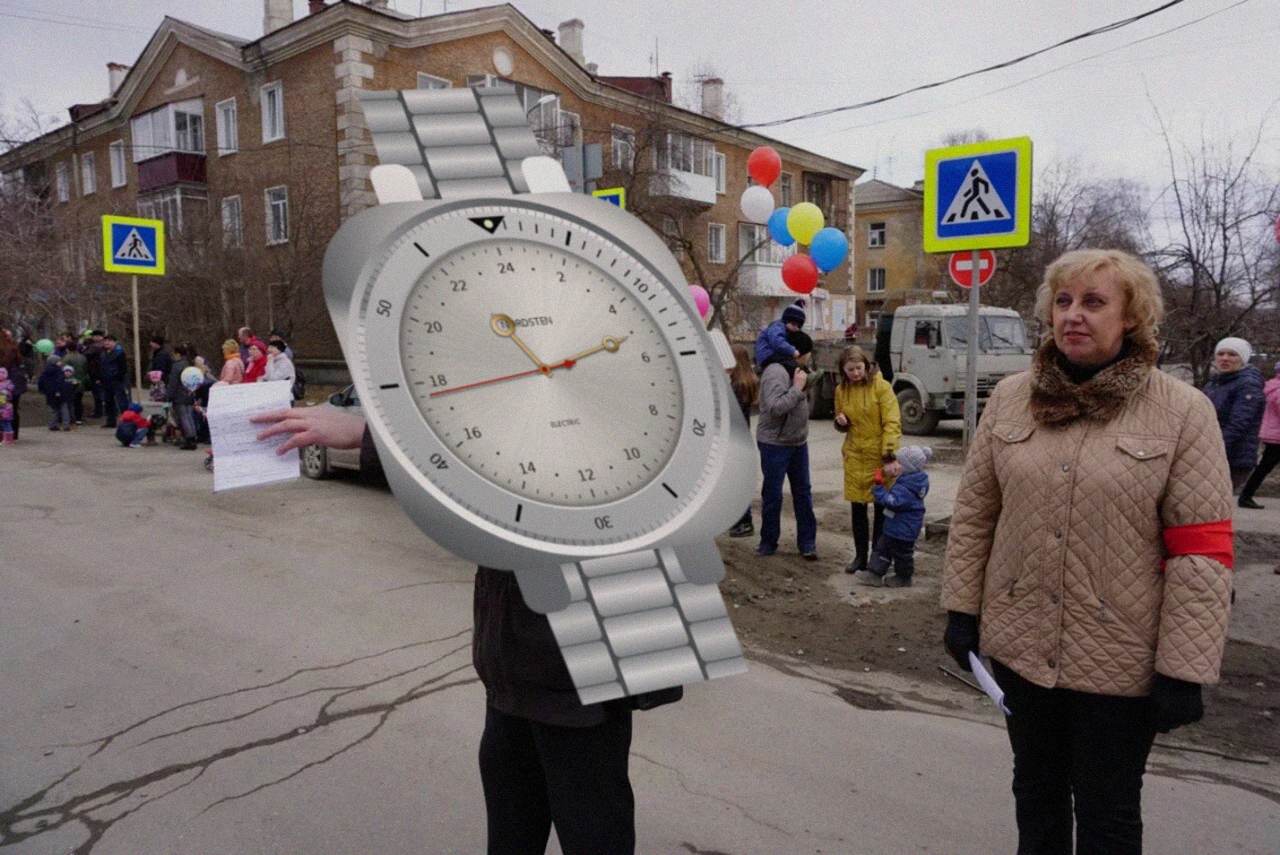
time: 22:12:44
